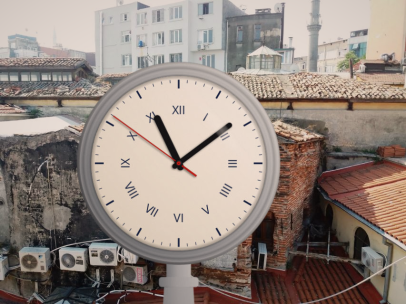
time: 11:08:51
